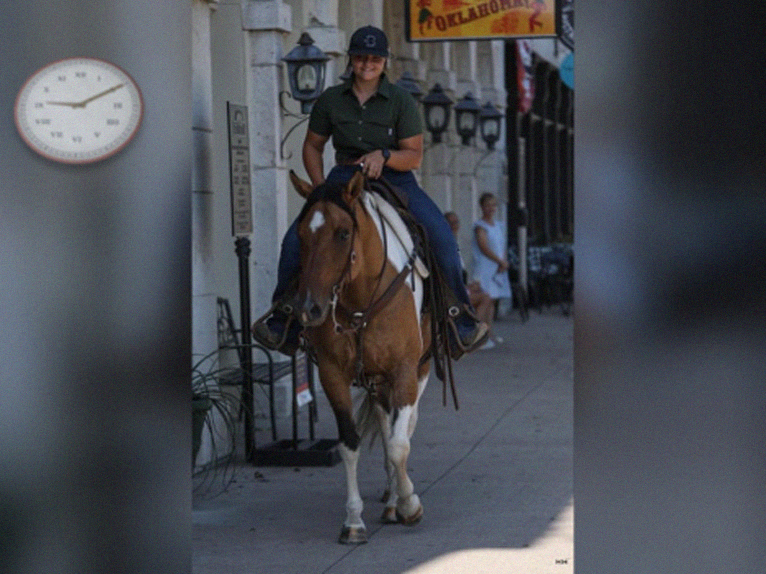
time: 9:10
